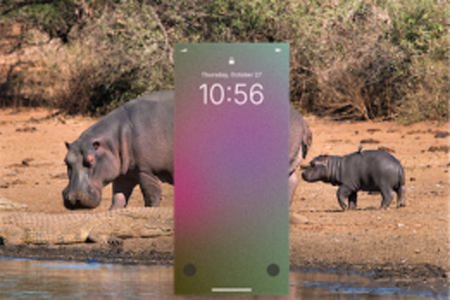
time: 10:56
